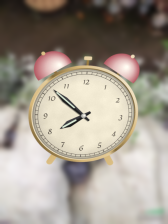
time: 7:52
